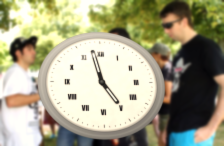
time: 4:58
